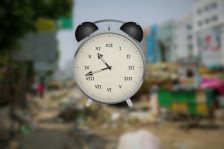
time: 10:42
